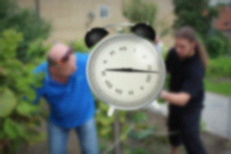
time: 9:17
